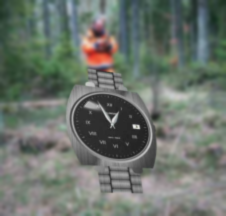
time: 12:56
